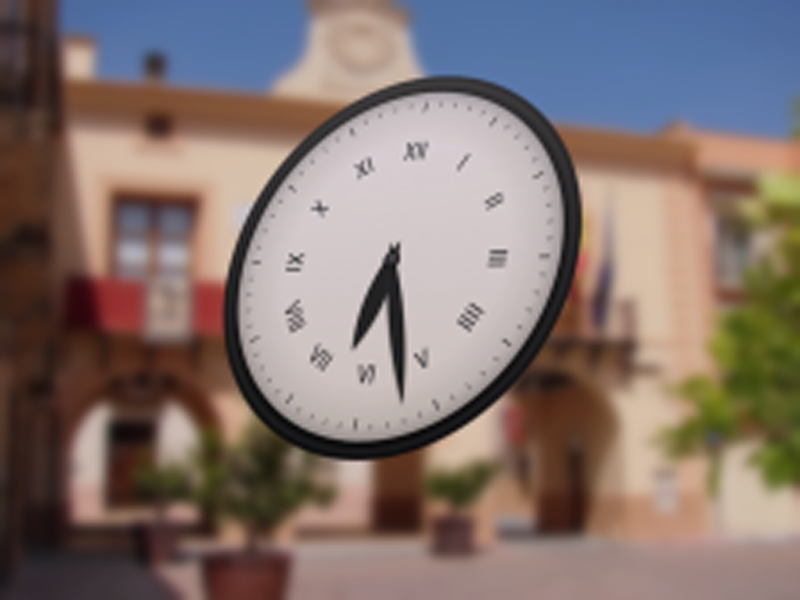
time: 6:27
